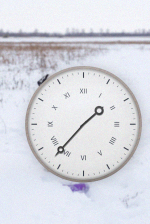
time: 1:37
